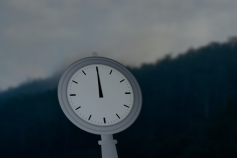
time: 12:00
